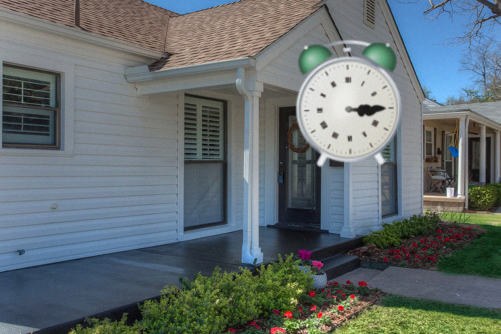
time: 3:15
